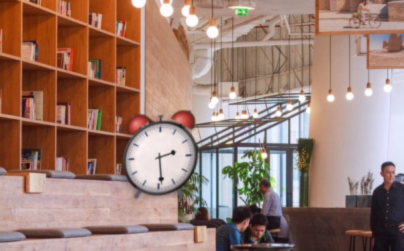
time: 2:29
